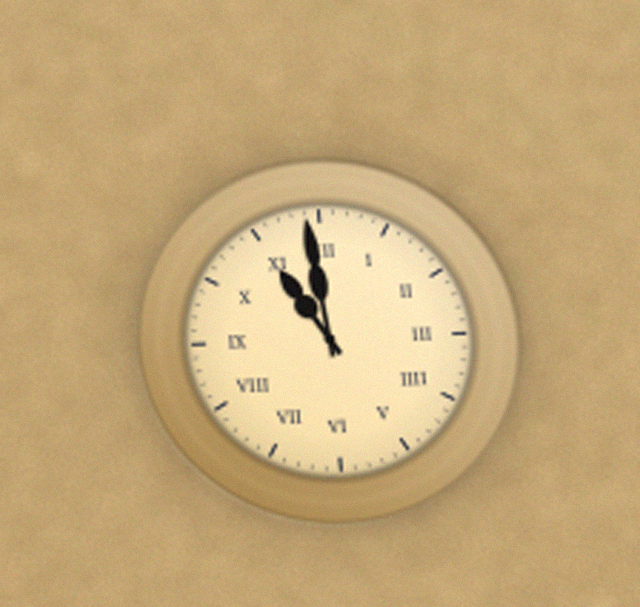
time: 10:59
